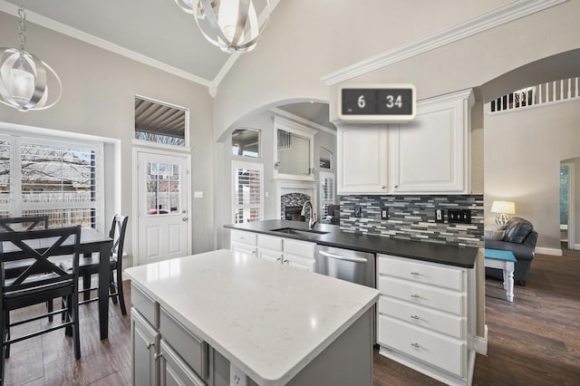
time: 6:34
